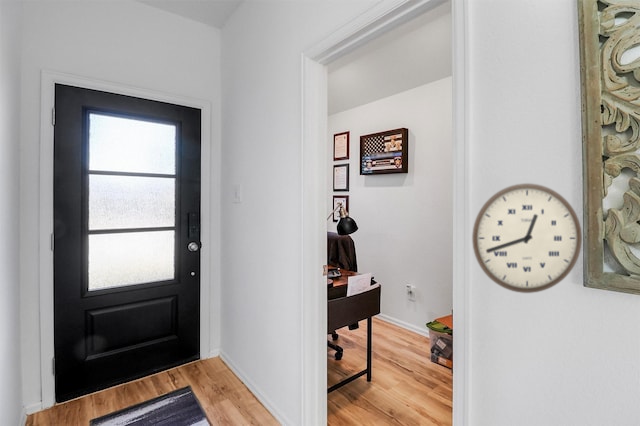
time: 12:42
